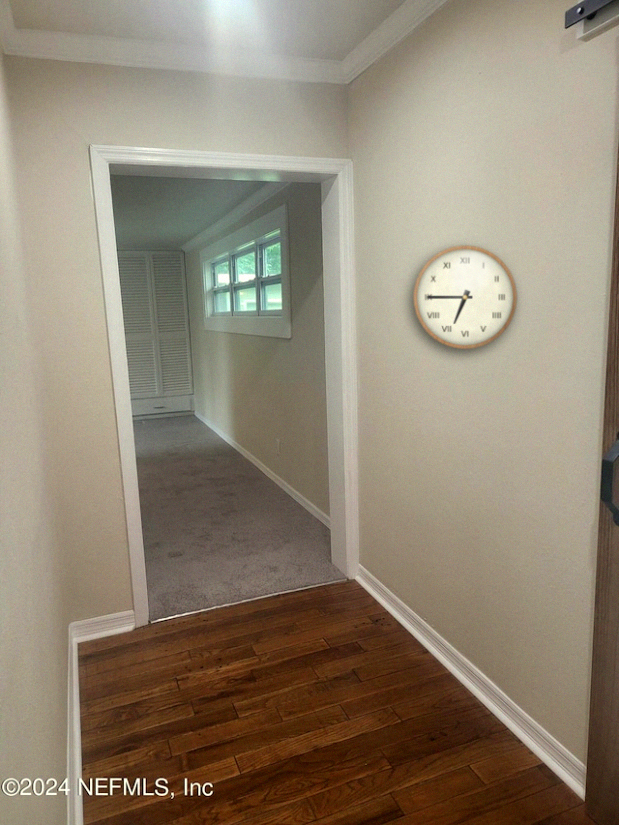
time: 6:45
